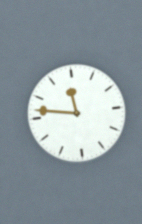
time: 11:47
